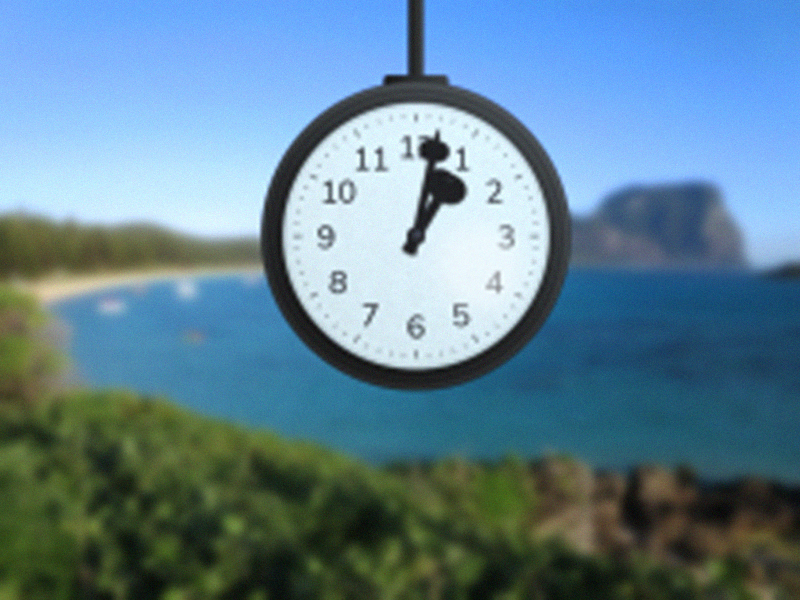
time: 1:02
